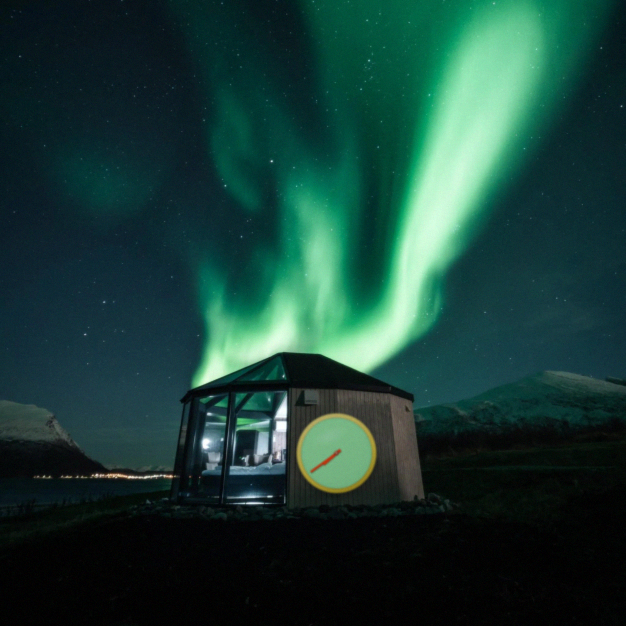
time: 7:39
